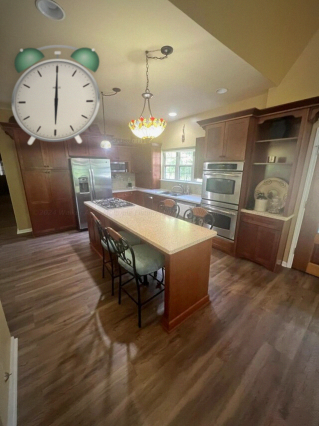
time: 6:00
